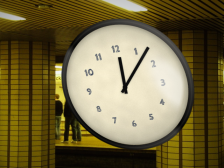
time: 12:07
